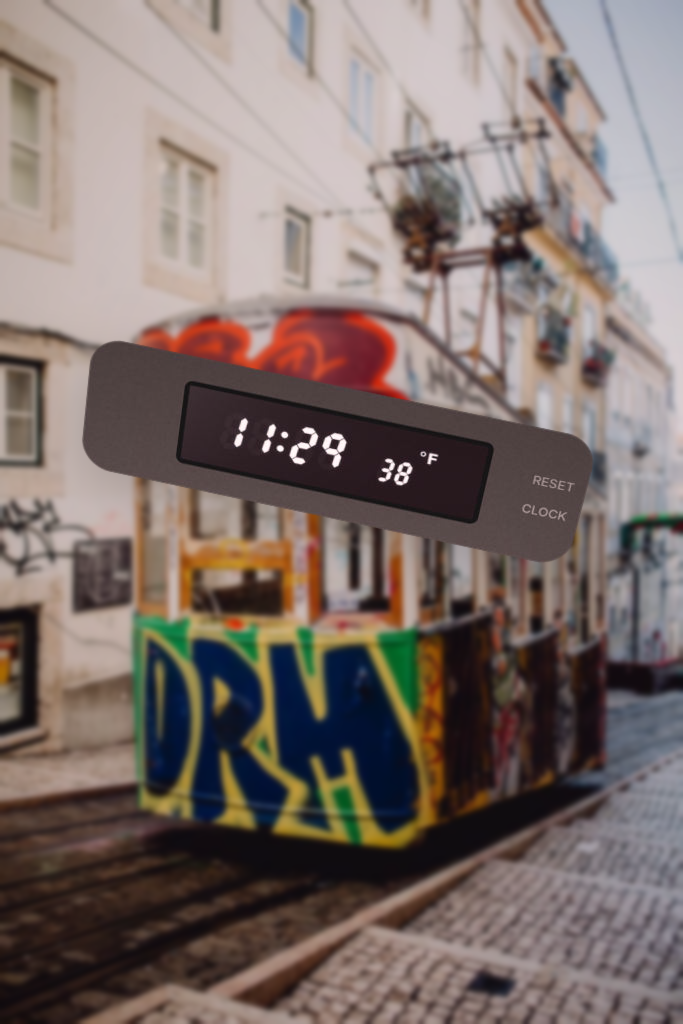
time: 11:29
